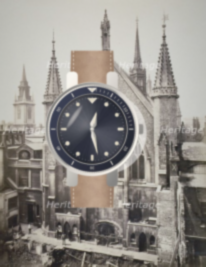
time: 12:28
